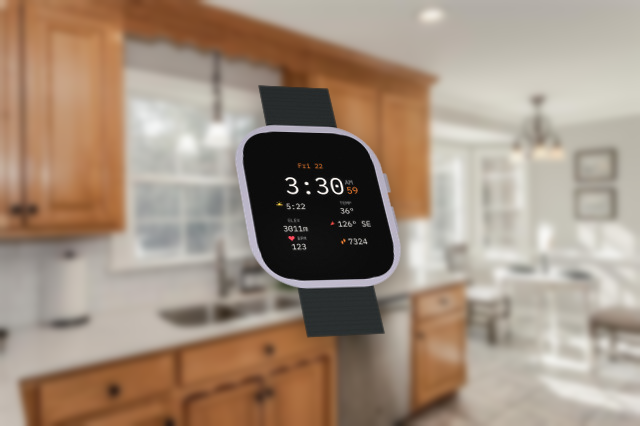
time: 3:30:59
